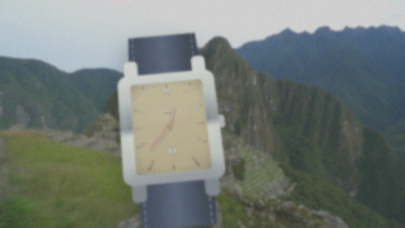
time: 12:37
